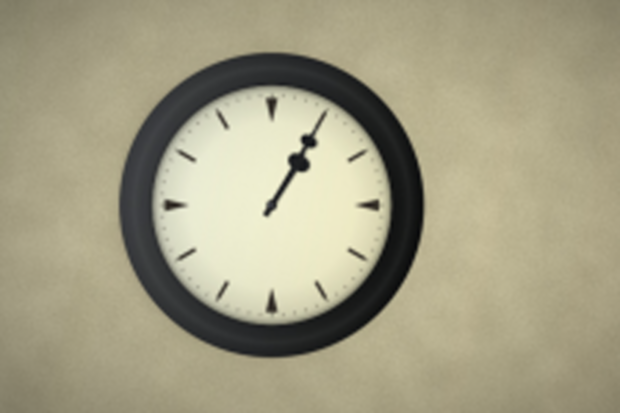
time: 1:05
